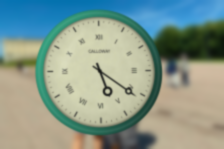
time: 5:21
